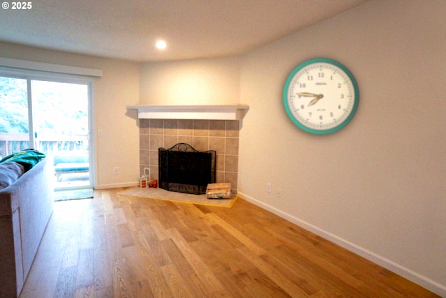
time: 7:46
